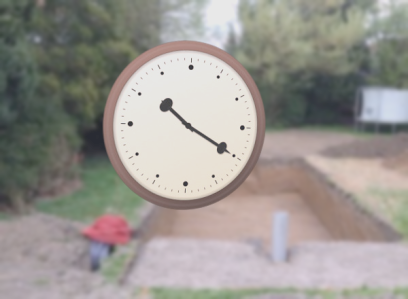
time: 10:20
